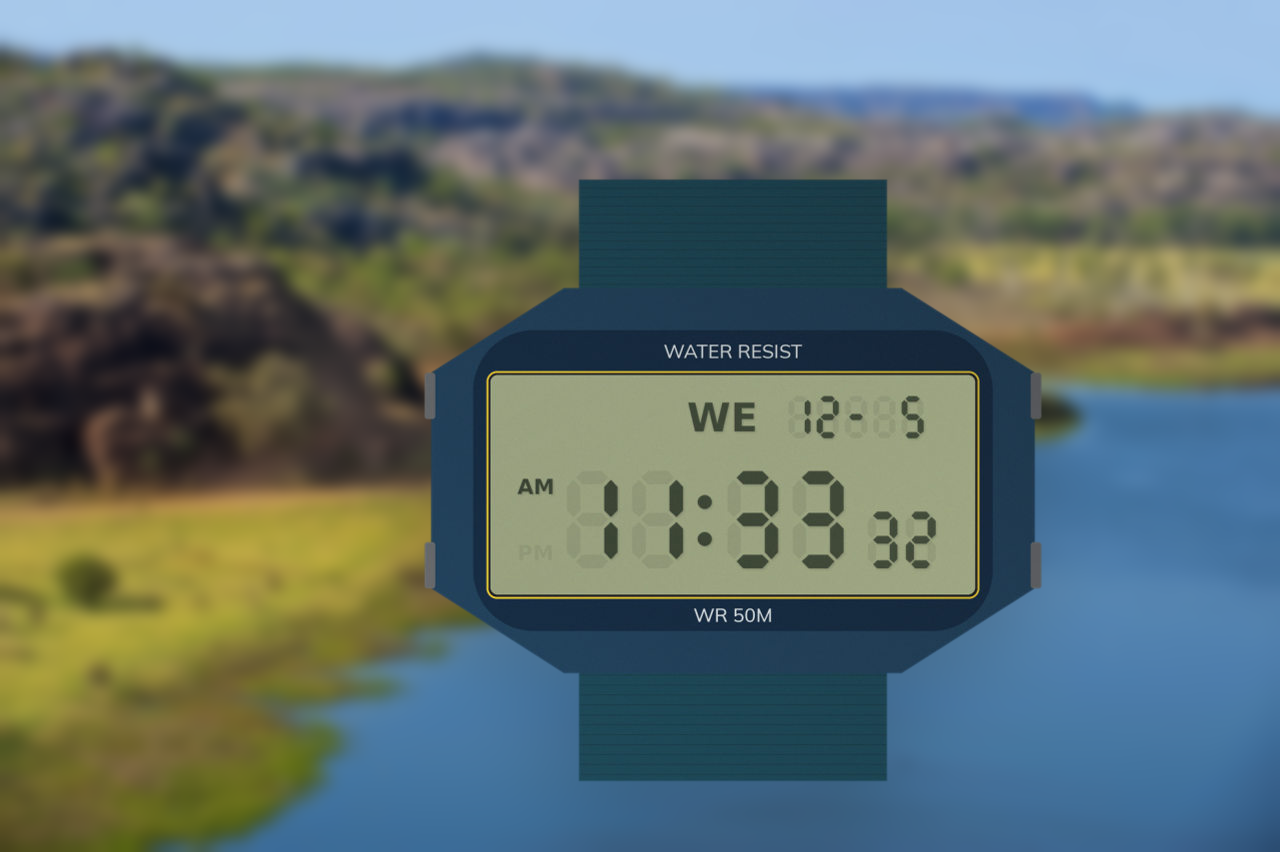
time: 11:33:32
